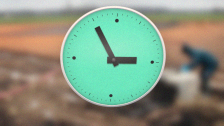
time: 2:55
